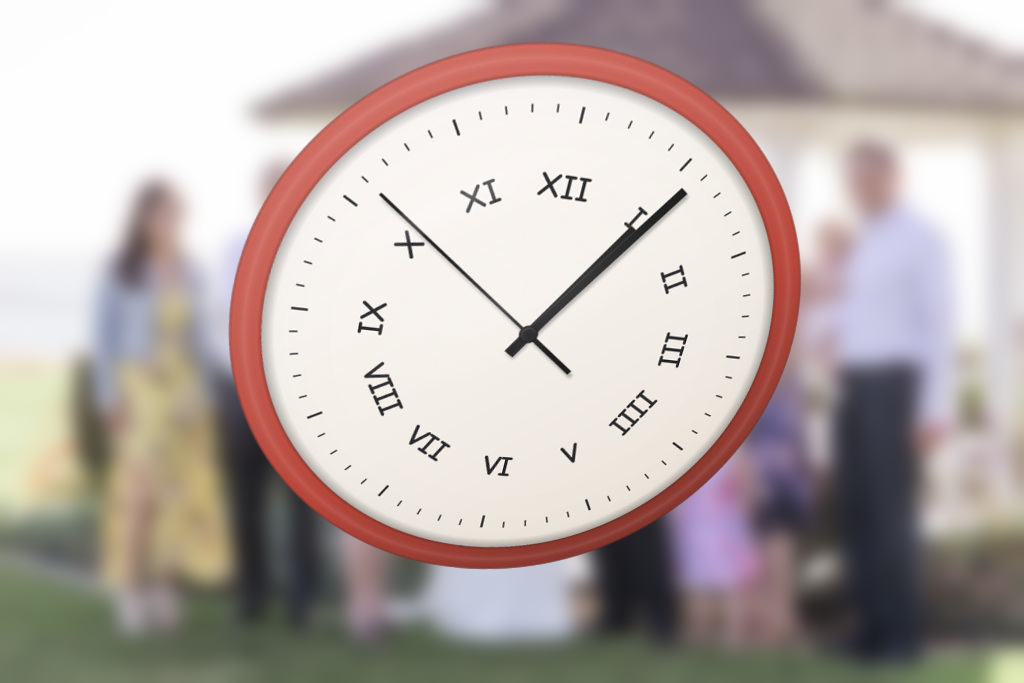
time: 1:05:51
